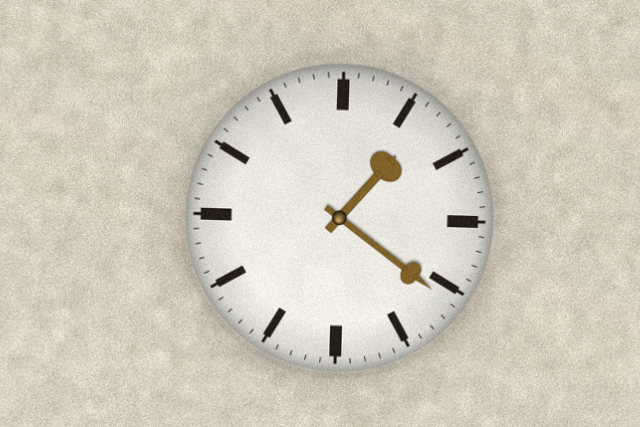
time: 1:21
